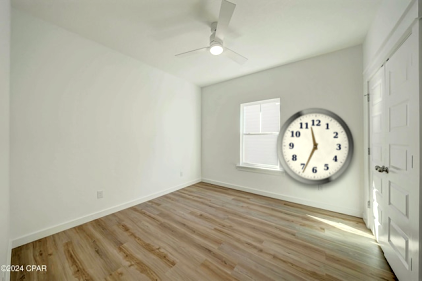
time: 11:34
